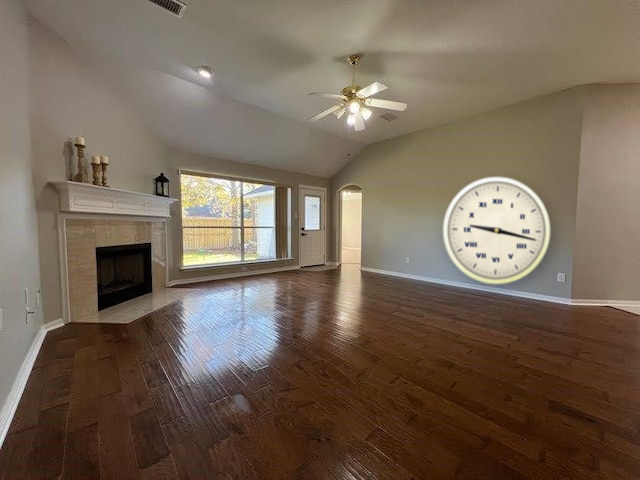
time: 9:17
